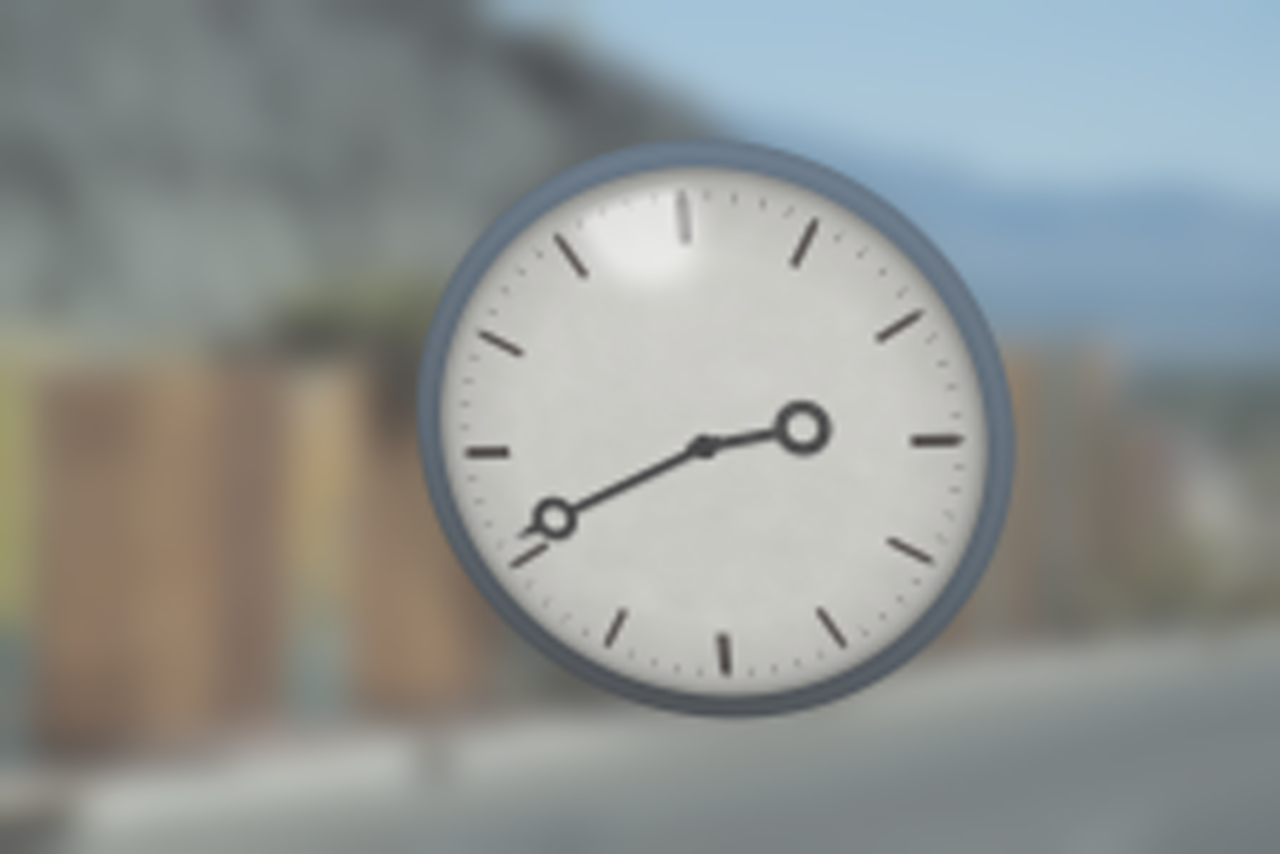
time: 2:41
